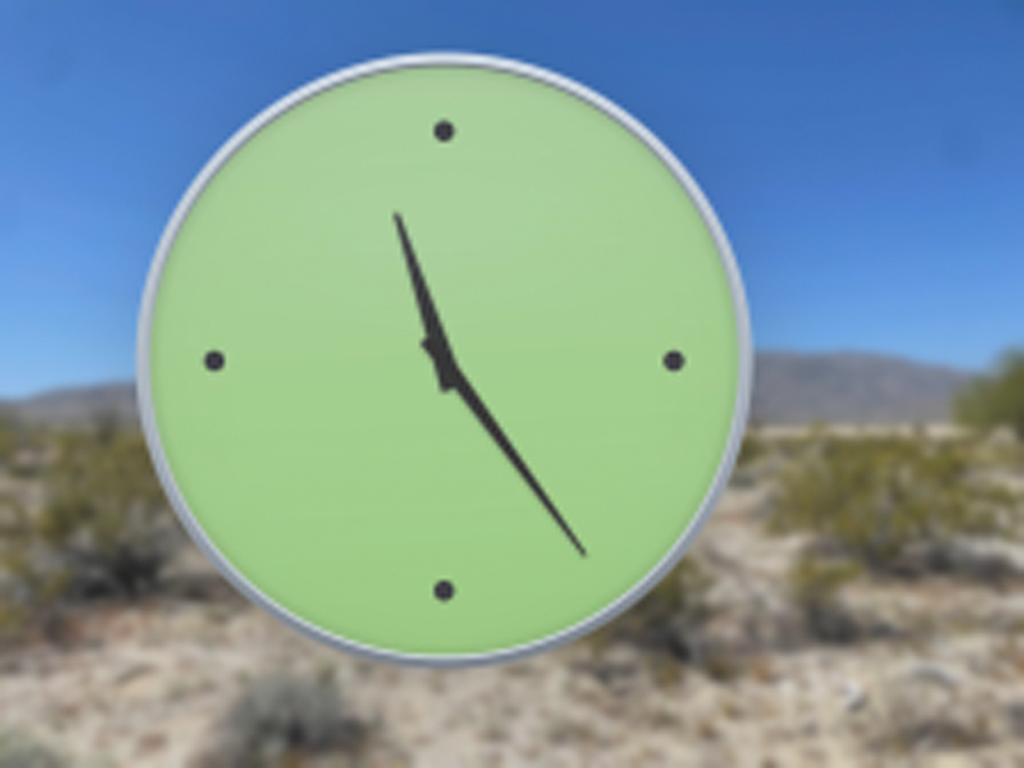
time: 11:24
